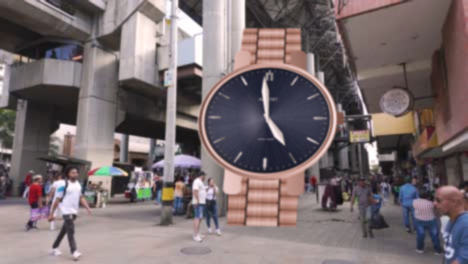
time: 4:59
